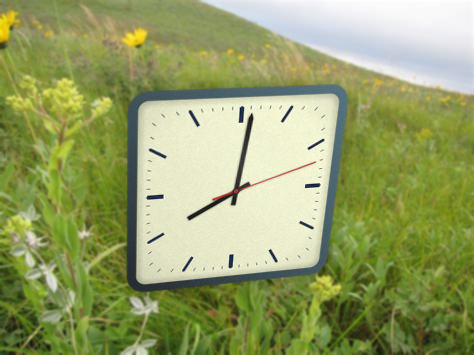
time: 8:01:12
